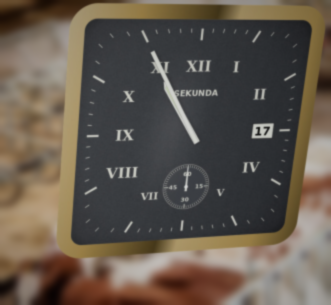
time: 10:55
